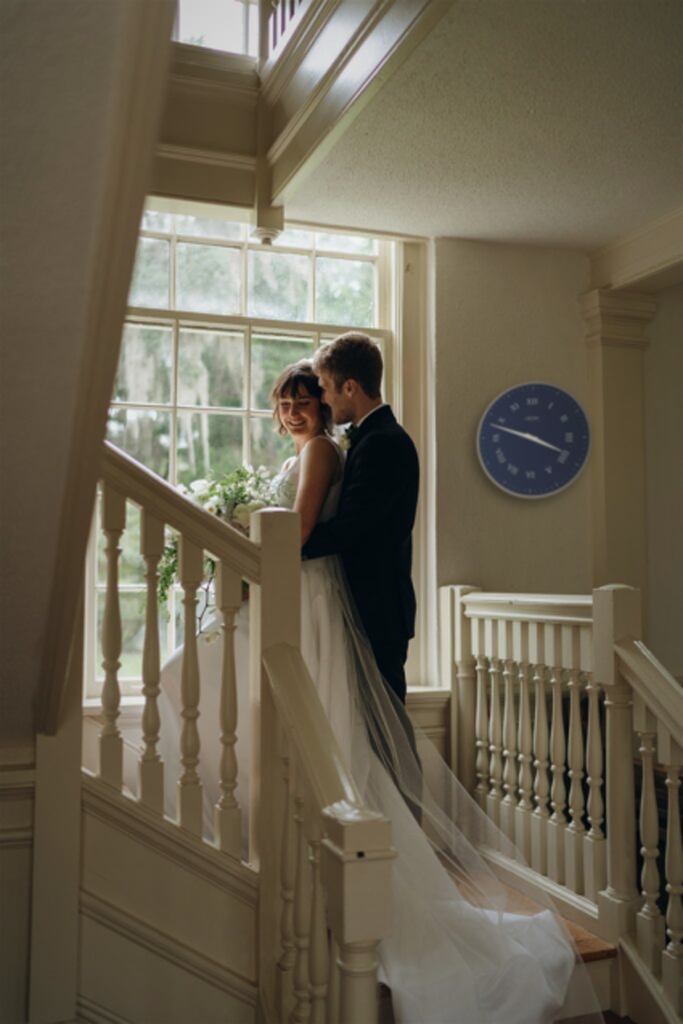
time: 3:48
